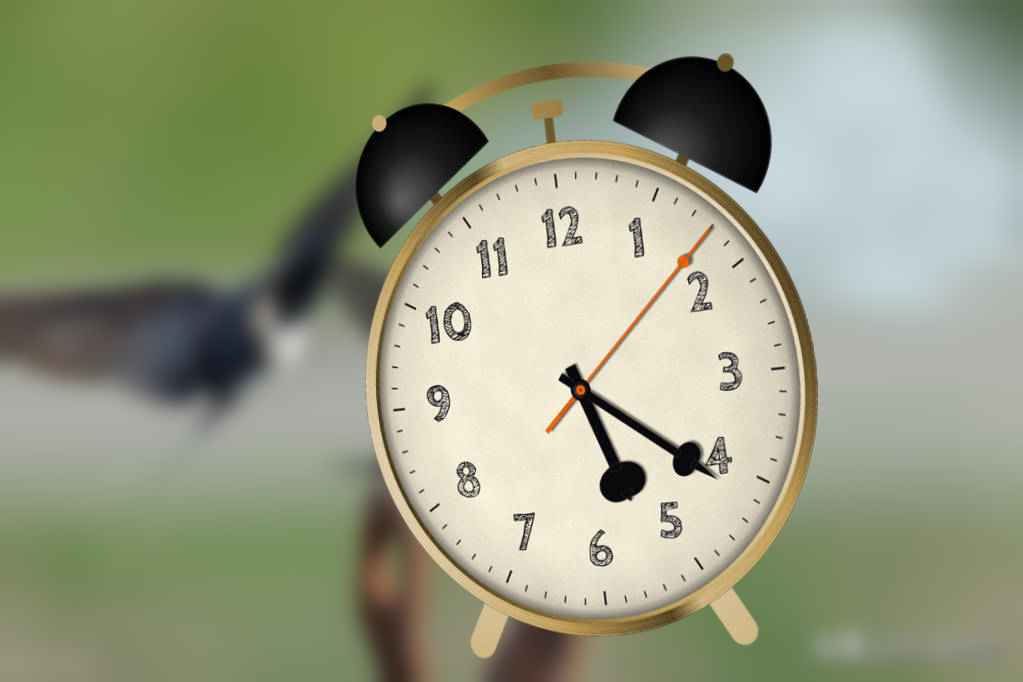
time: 5:21:08
